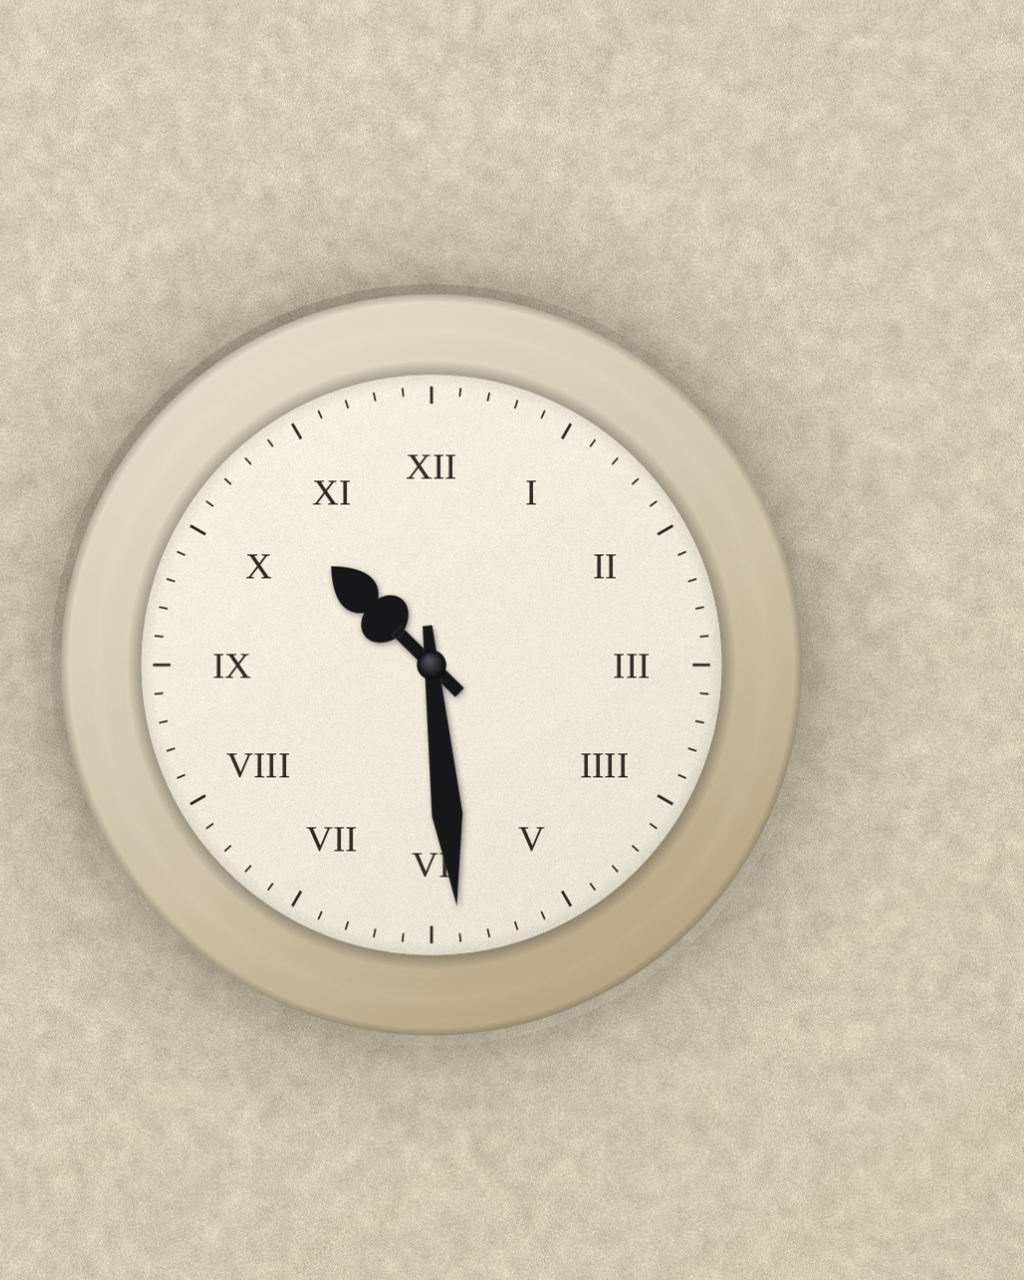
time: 10:29
